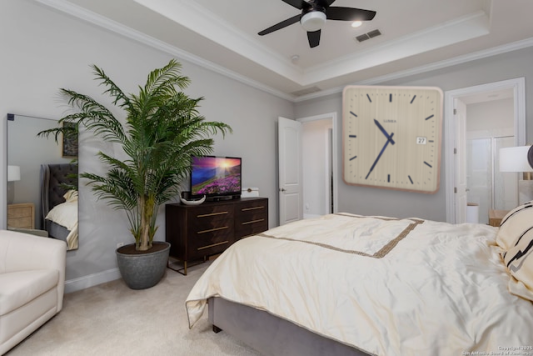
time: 10:35
